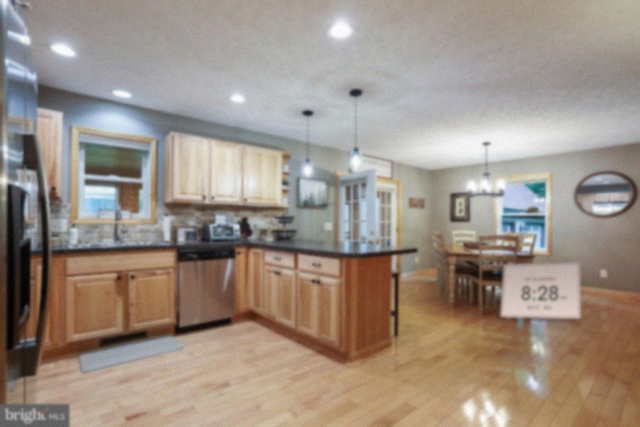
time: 8:28
